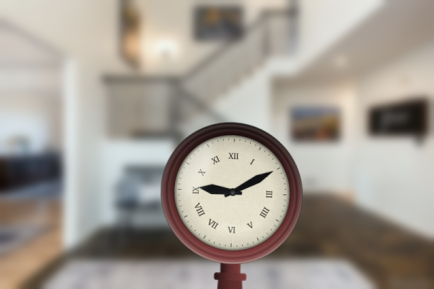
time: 9:10
